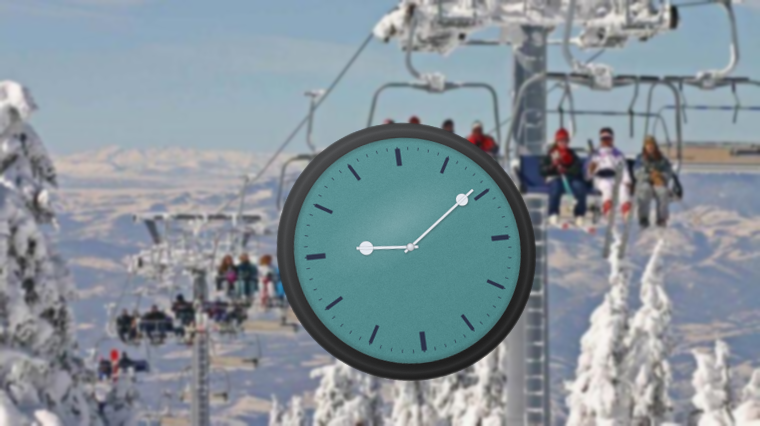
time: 9:09
